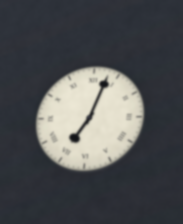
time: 7:03
